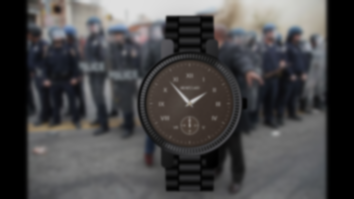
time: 1:53
